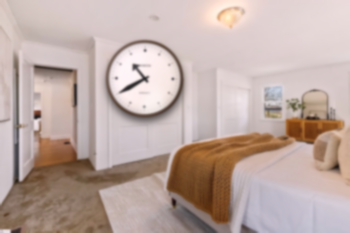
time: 10:40
